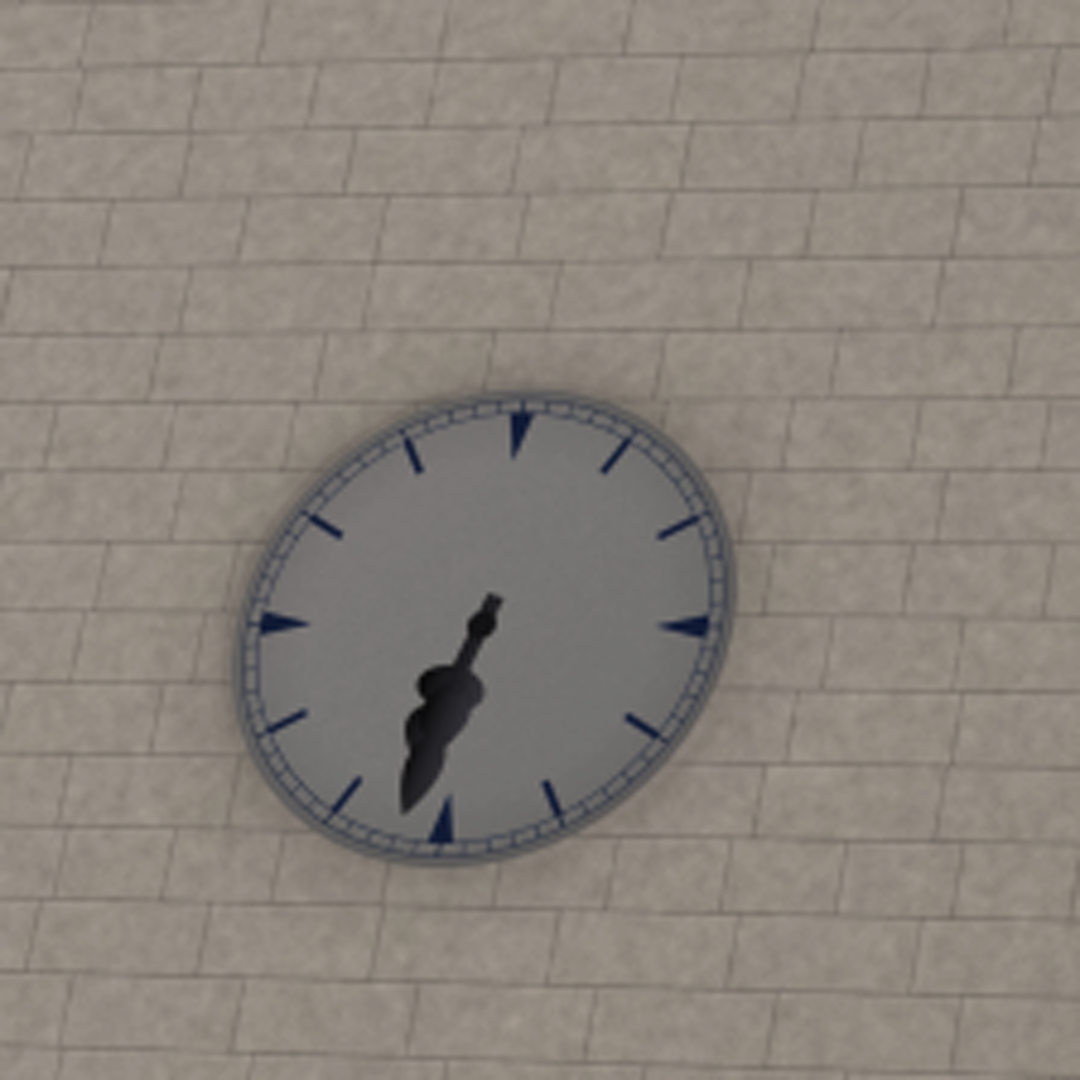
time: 6:32
